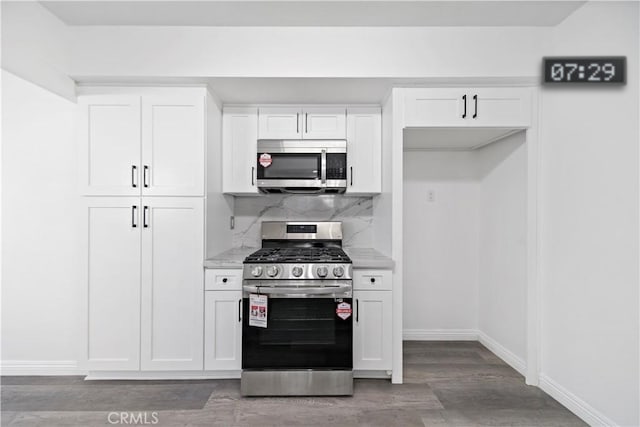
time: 7:29
